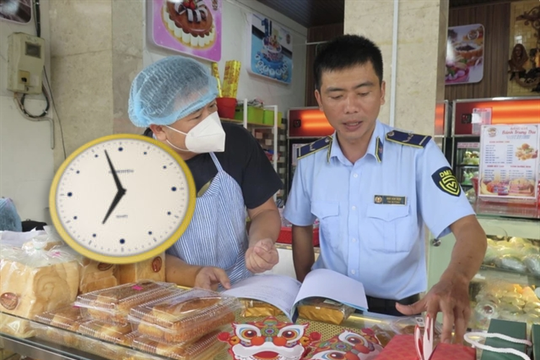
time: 6:57
